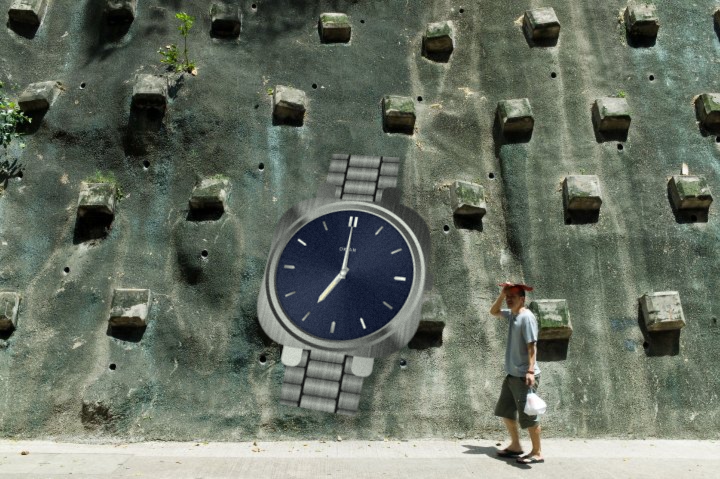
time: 7:00
